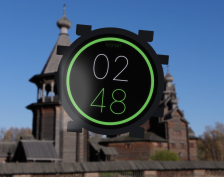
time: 2:48
